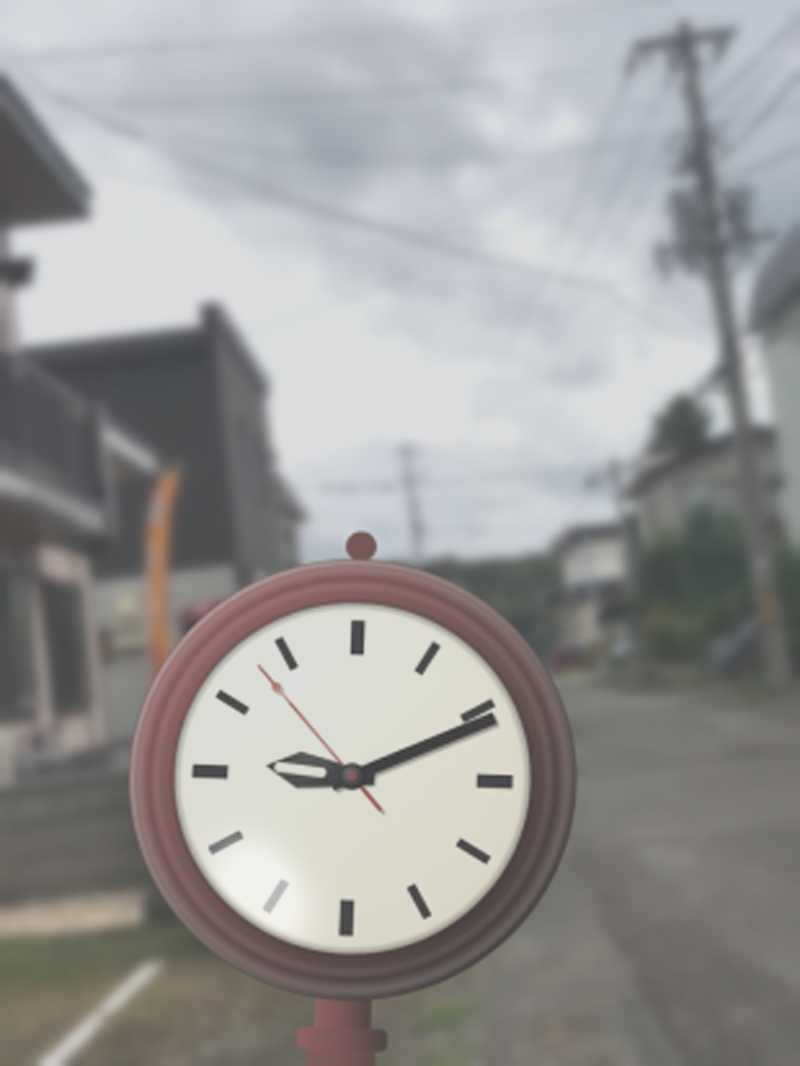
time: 9:10:53
